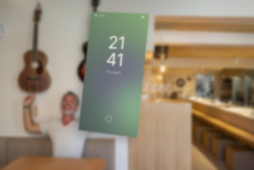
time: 21:41
